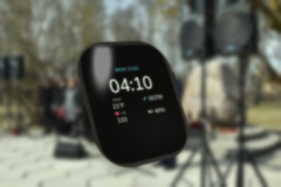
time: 4:10
